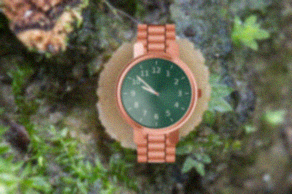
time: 9:52
